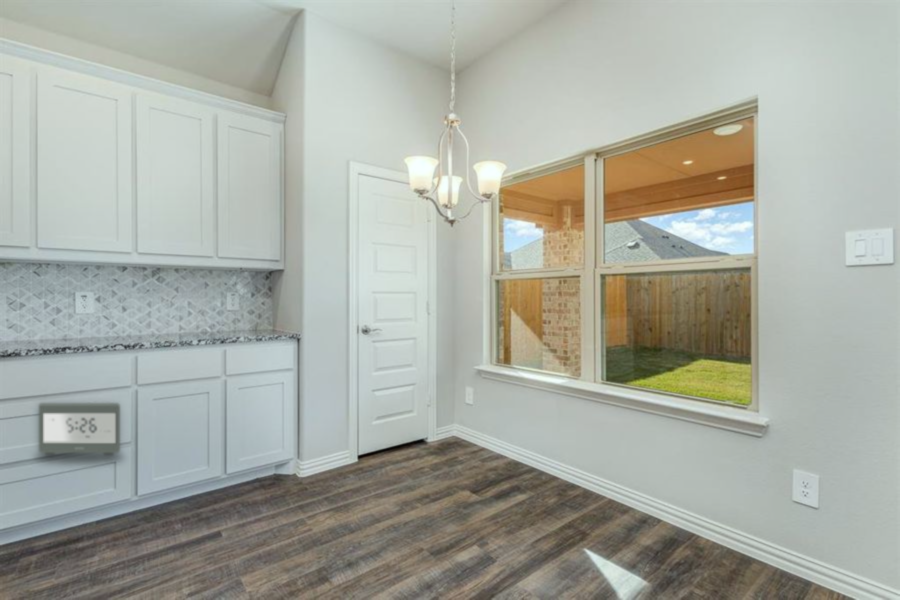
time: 5:26
